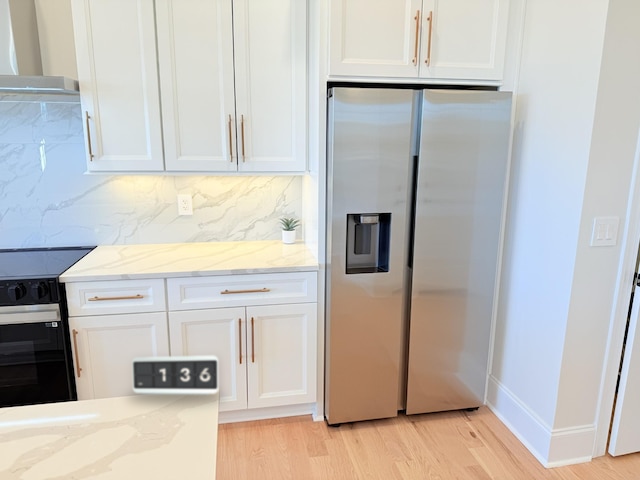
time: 1:36
